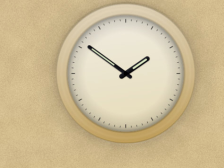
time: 1:51
